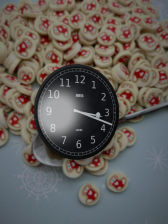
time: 3:18
